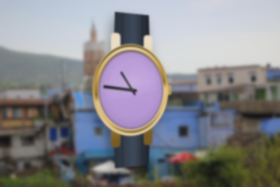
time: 10:46
